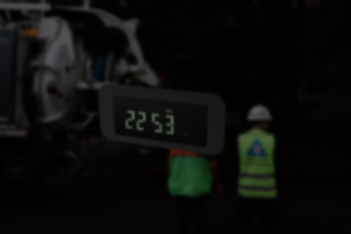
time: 22:53
